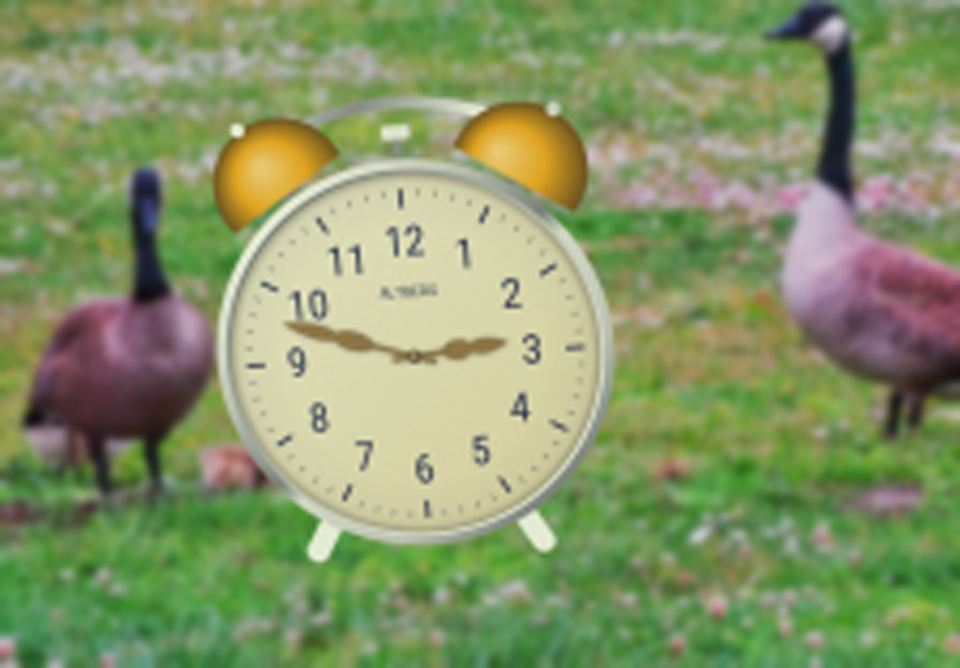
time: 2:48
